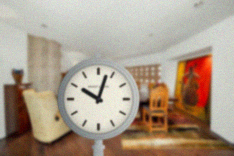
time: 10:03
